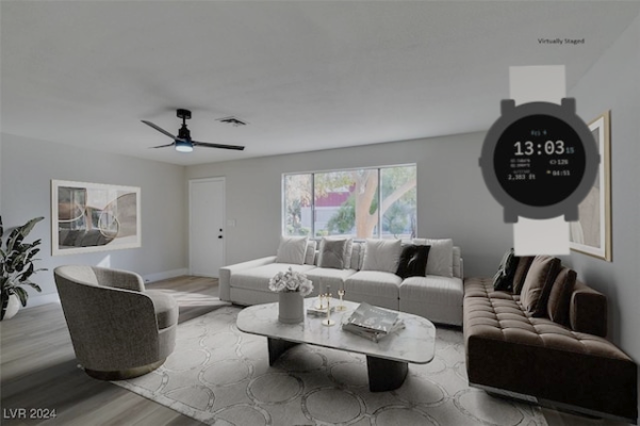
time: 13:03
